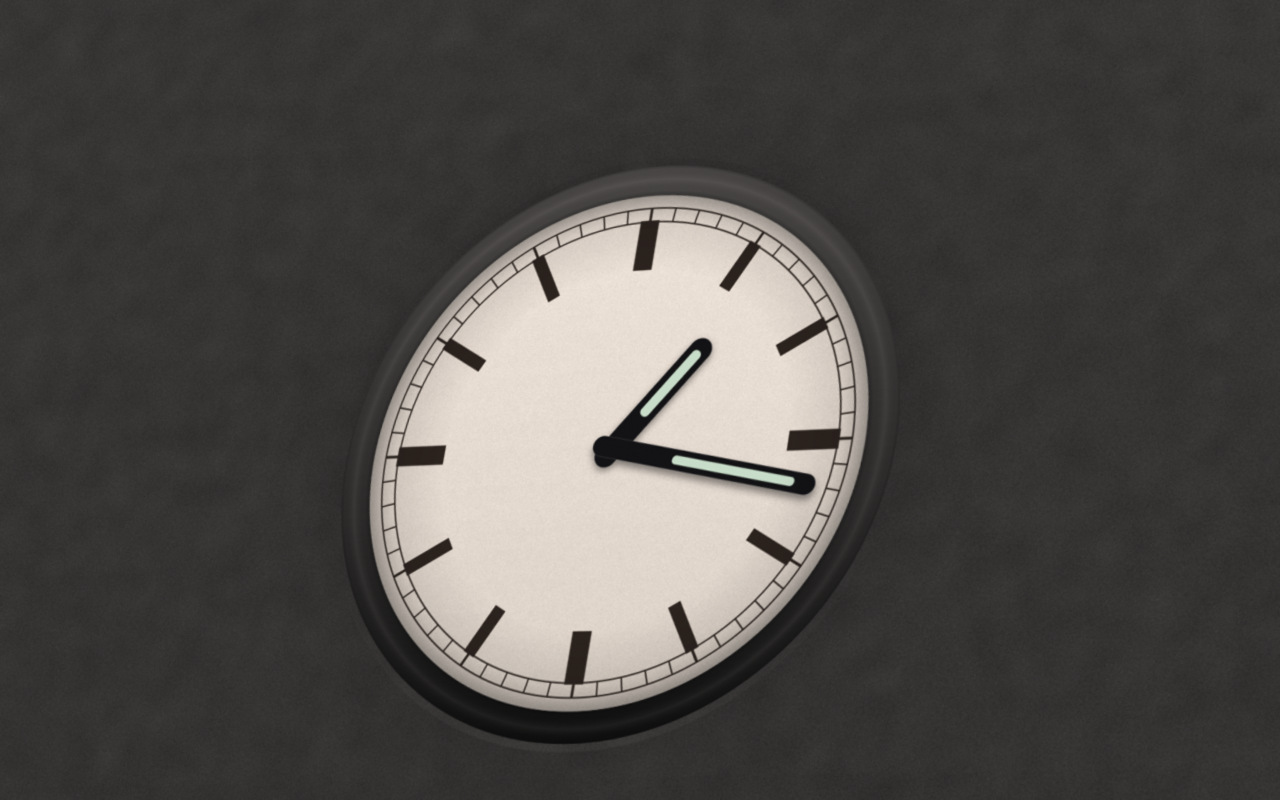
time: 1:17
